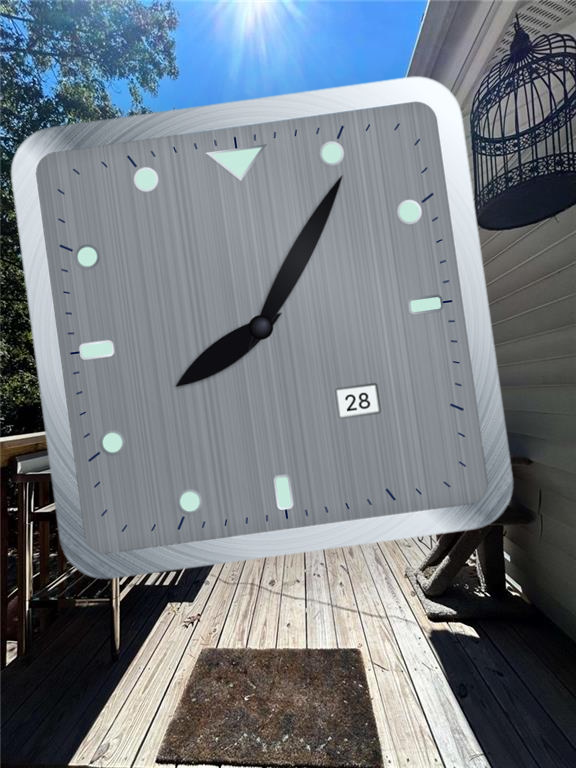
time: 8:06
